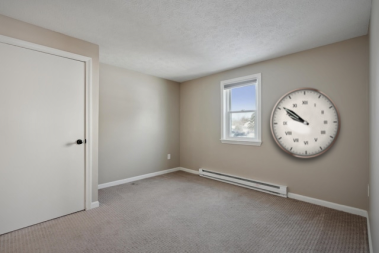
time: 9:51
